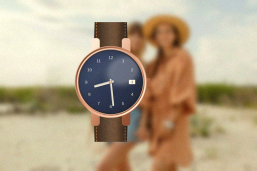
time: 8:29
